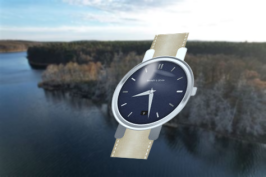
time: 8:28
